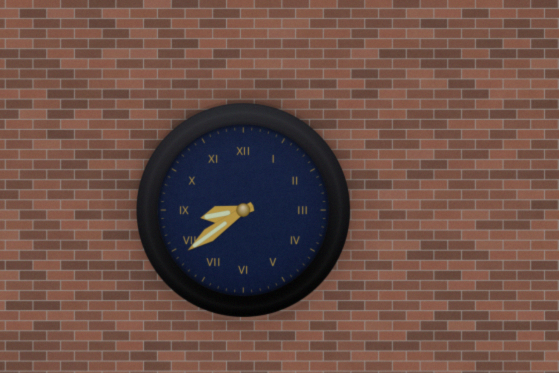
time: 8:39
